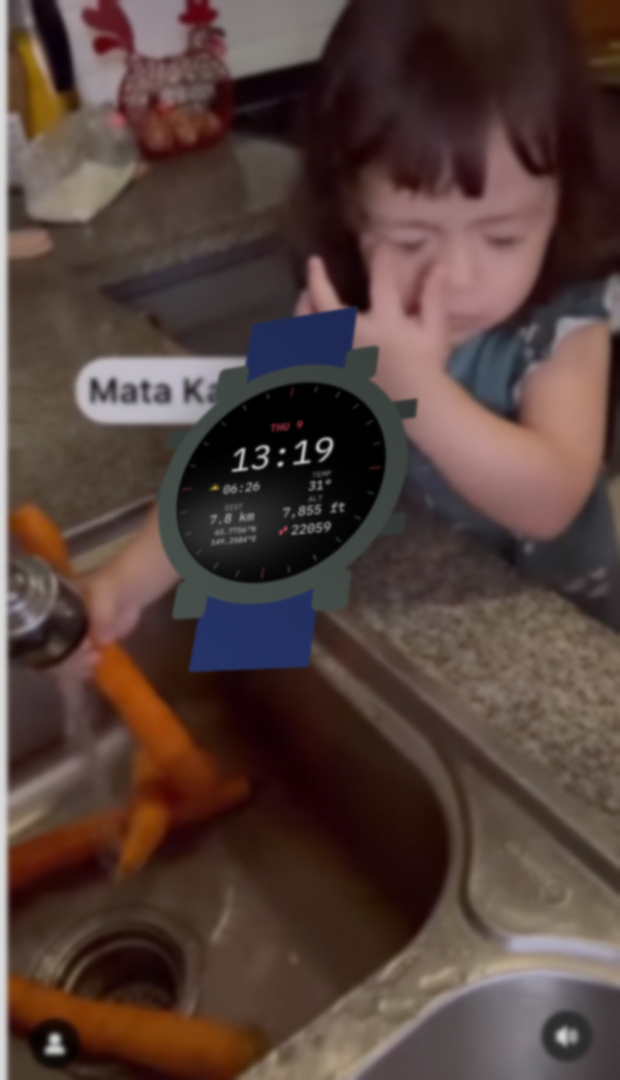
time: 13:19
